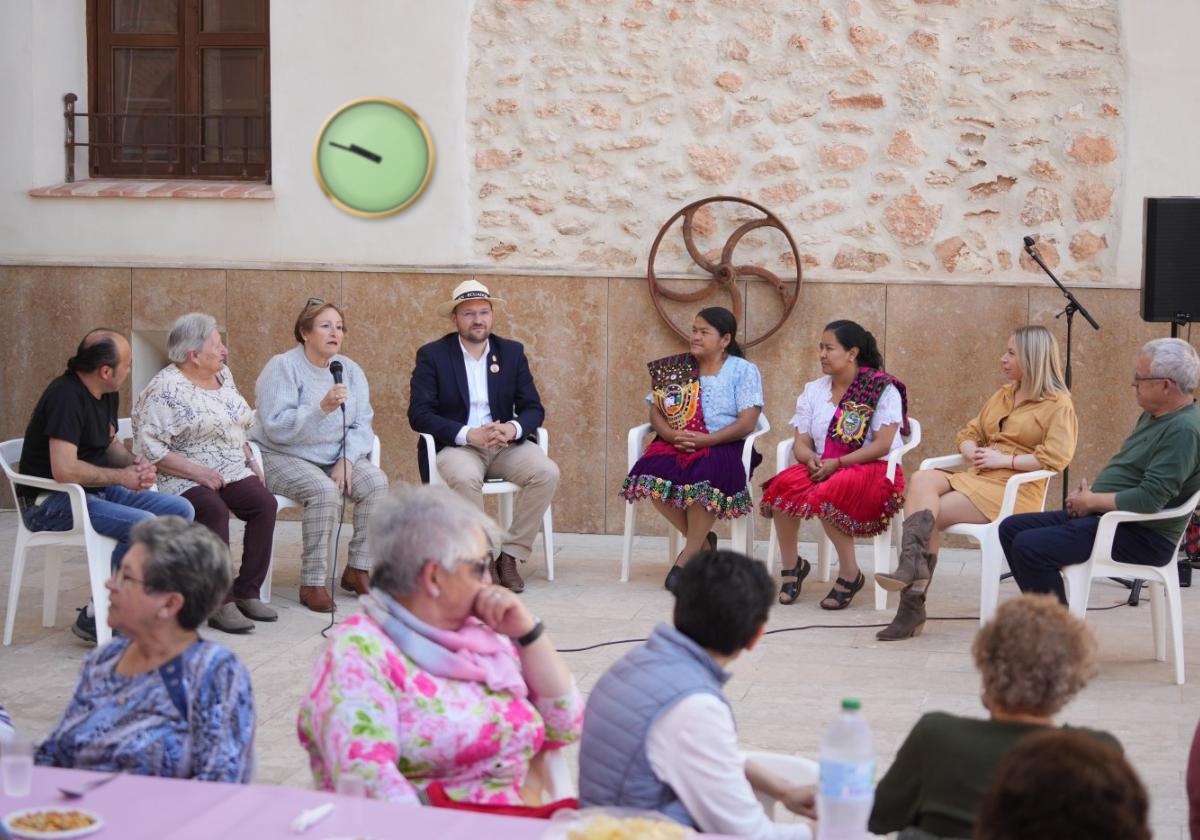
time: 9:48
